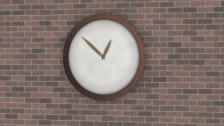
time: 12:52
